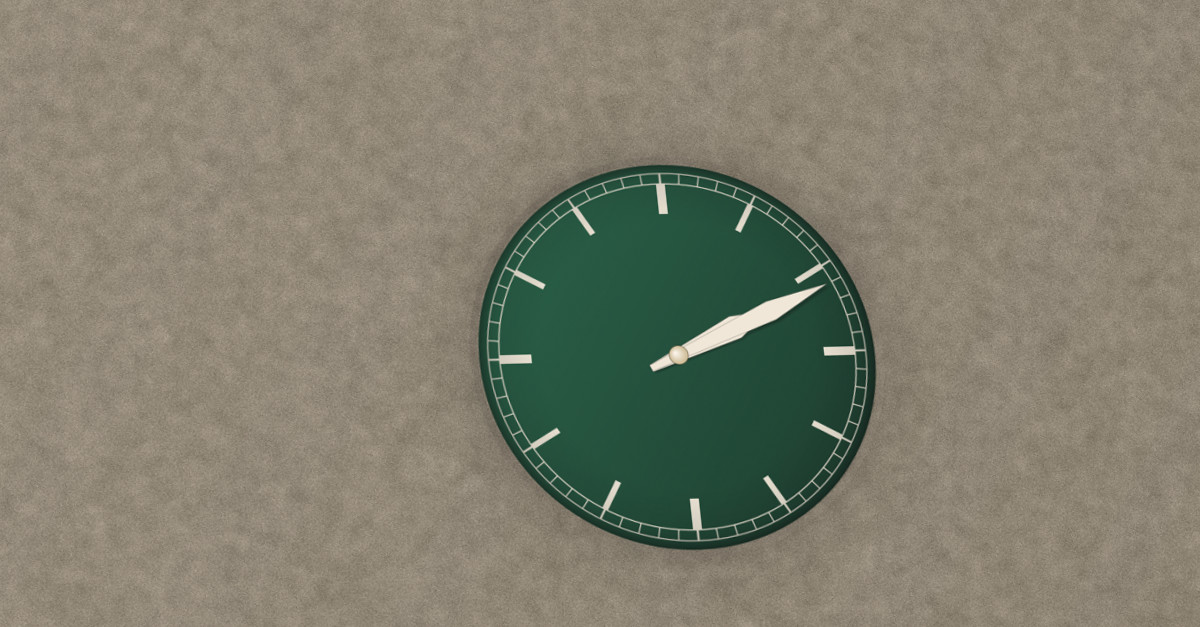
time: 2:11
